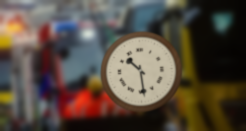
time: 10:29
